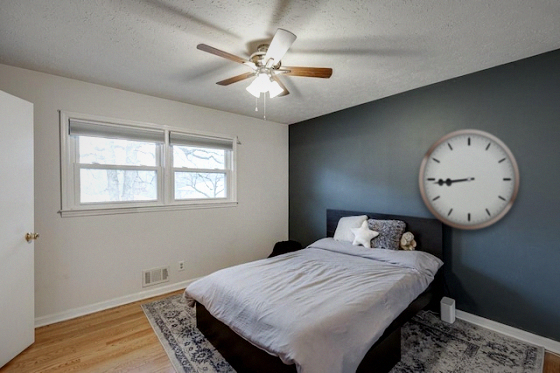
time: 8:44
